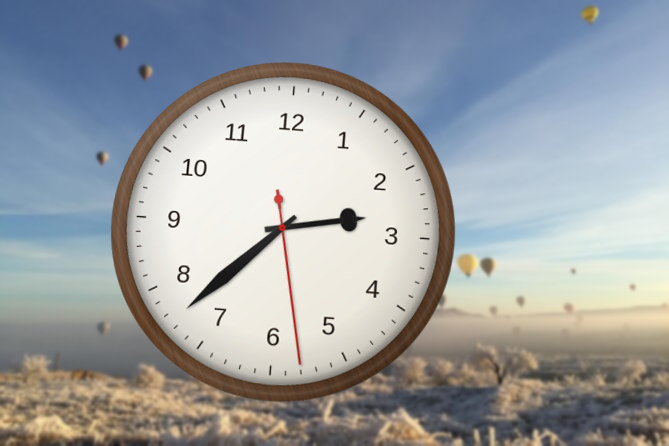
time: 2:37:28
